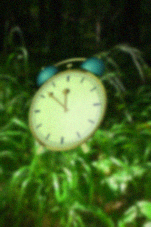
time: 11:52
